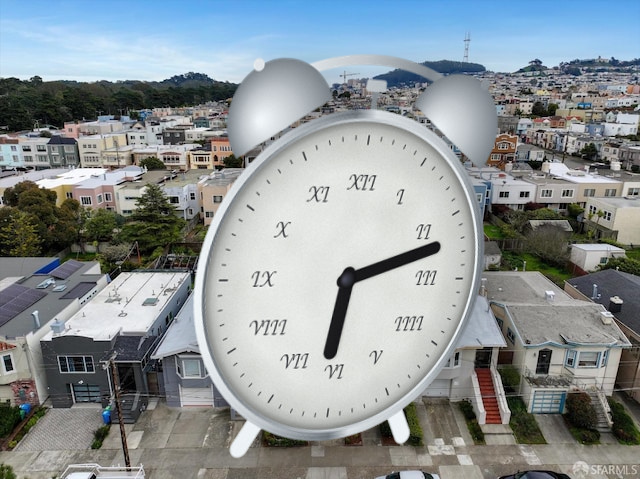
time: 6:12
